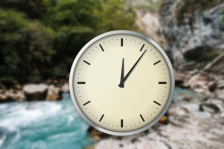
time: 12:06
